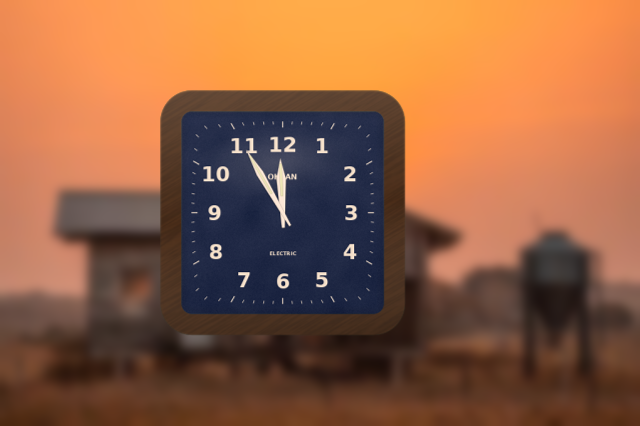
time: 11:55
